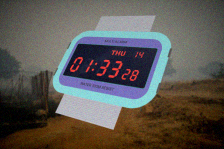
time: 1:33:28
